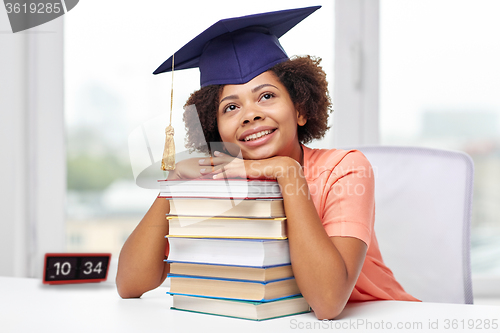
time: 10:34
